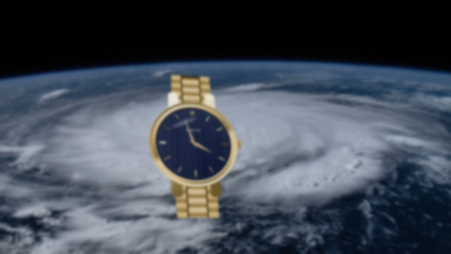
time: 3:57
